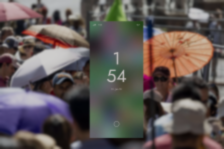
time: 1:54
